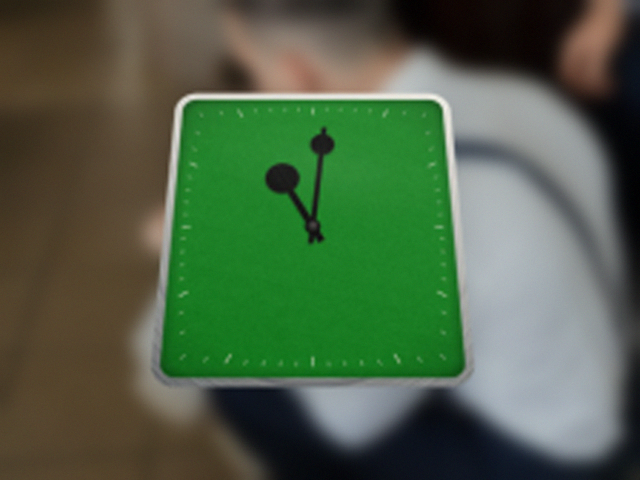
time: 11:01
